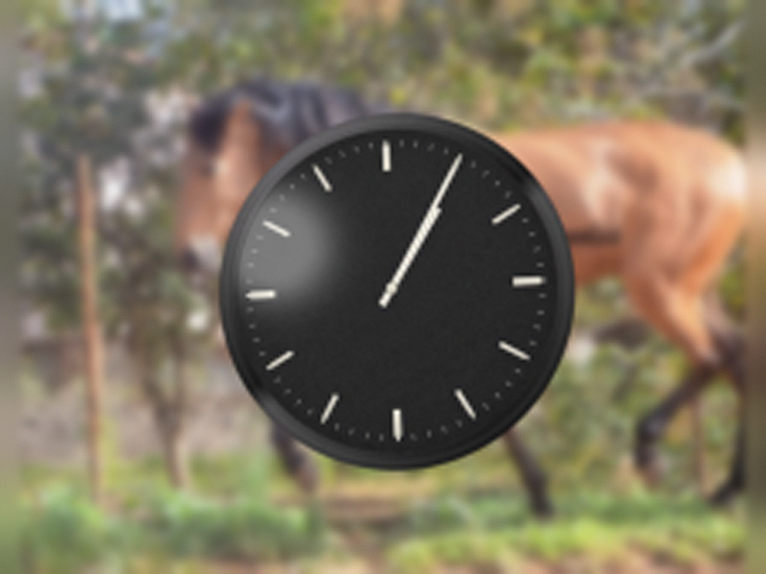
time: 1:05
